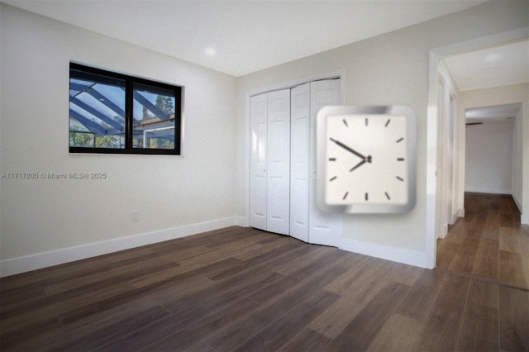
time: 7:50
